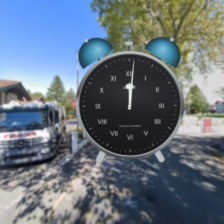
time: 12:01
